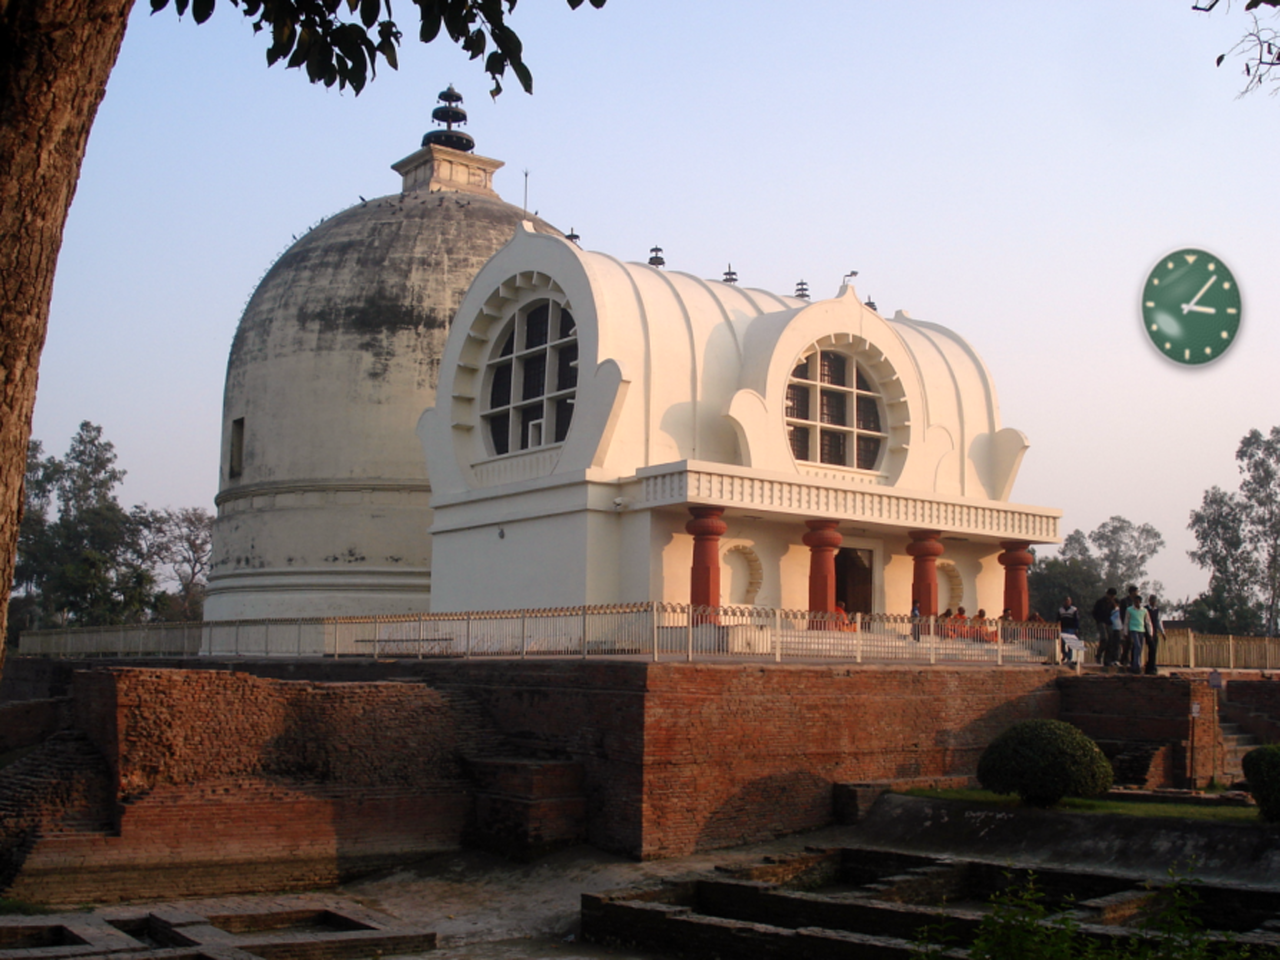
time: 3:07
